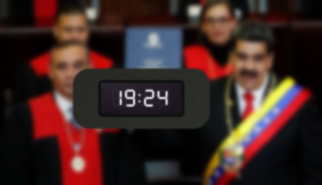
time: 19:24
